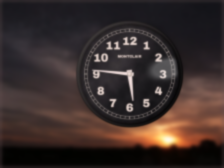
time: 5:46
